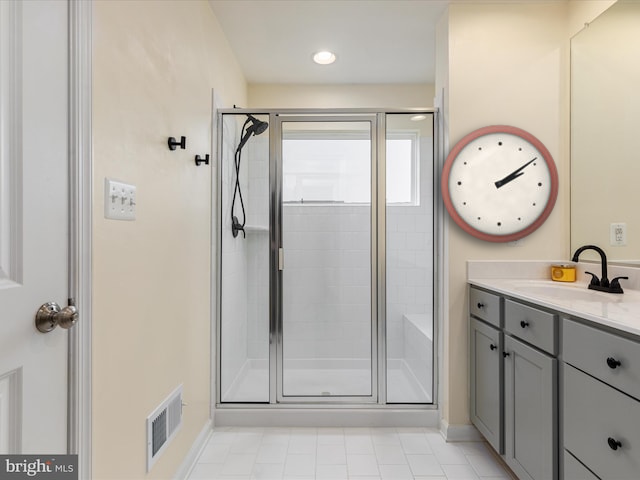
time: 2:09
